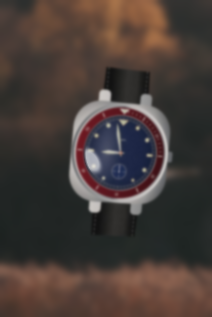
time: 8:58
